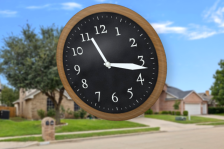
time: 11:17
